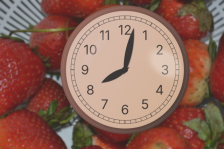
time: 8:02
